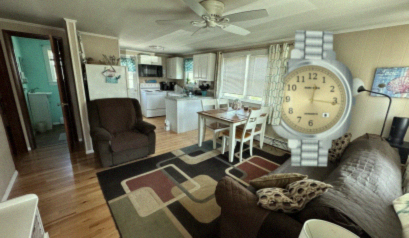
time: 12:16
